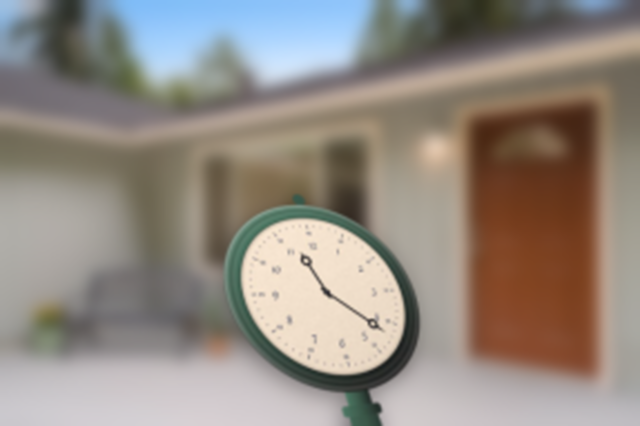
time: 11:22
